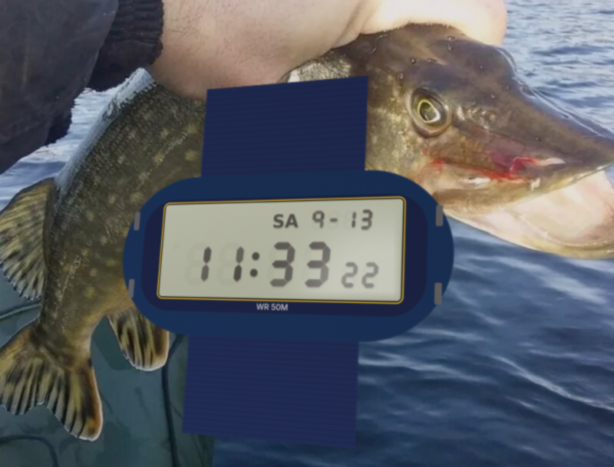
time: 11:33:22
